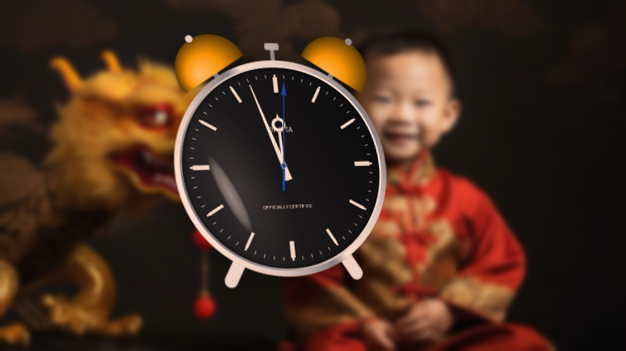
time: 11:57:01
